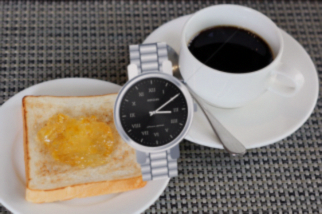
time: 3:10
